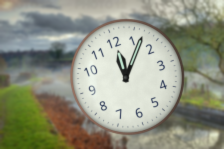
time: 12:07
